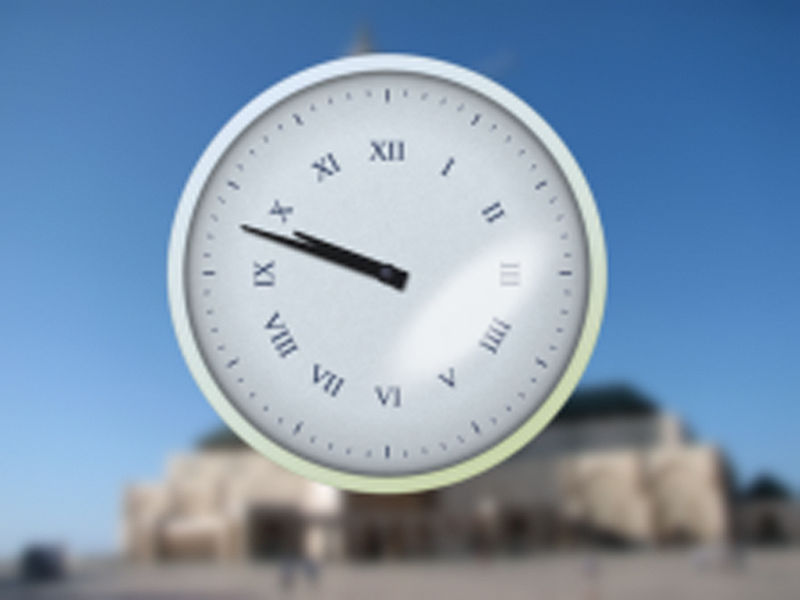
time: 9:48
